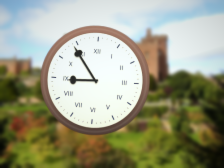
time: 8:54
